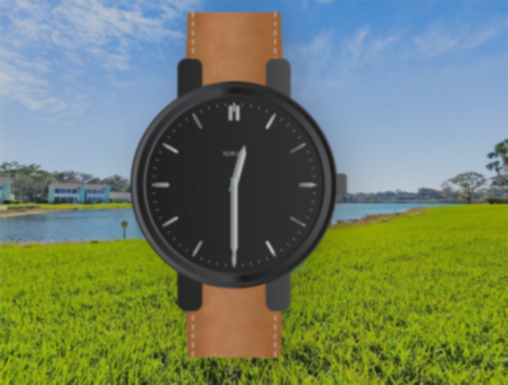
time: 12:30
